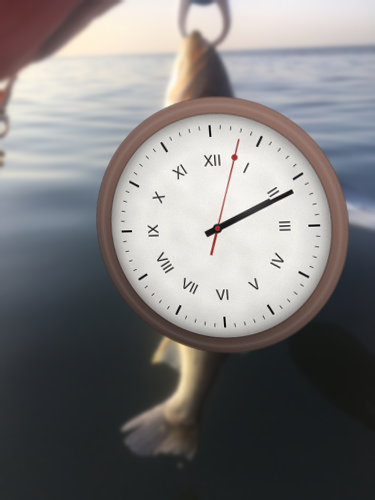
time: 2:11:03
